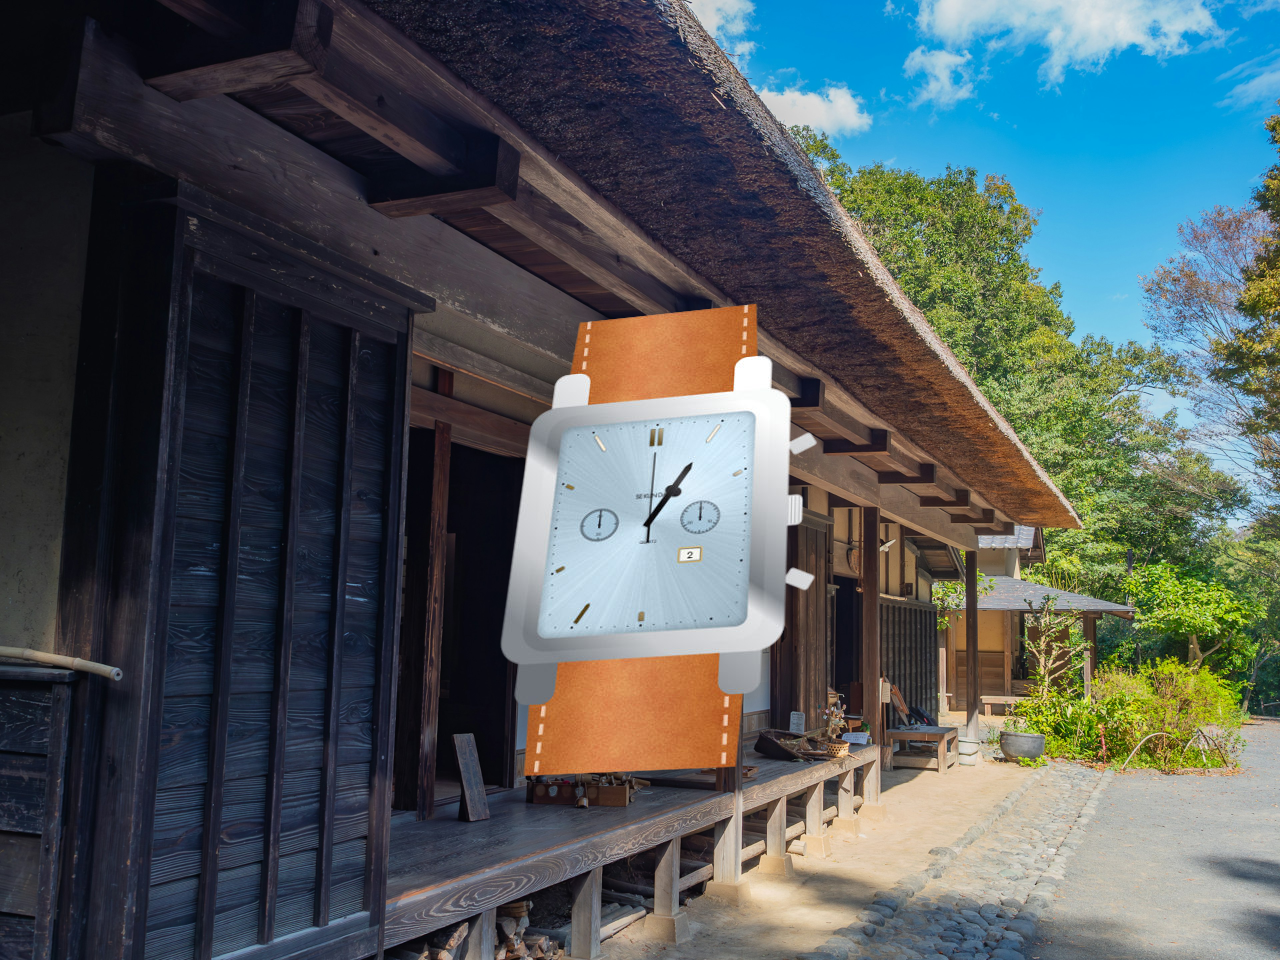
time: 1:05
